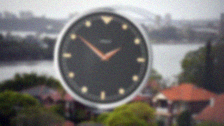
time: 1:51
